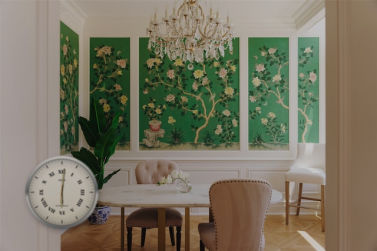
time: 6:01
